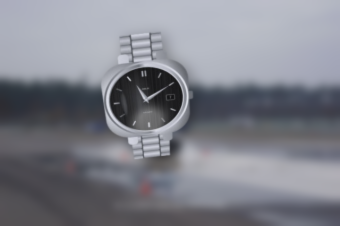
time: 11:10
